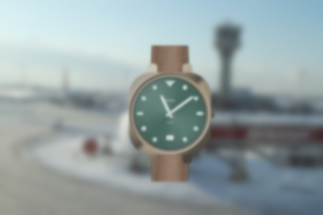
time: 11:09
